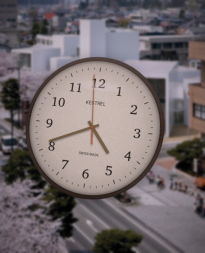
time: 4:40:59
